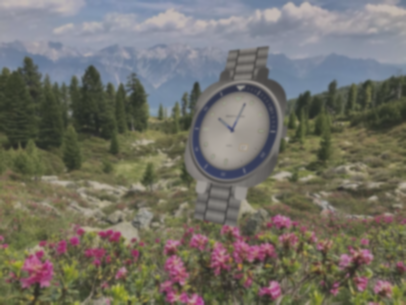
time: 10:03
